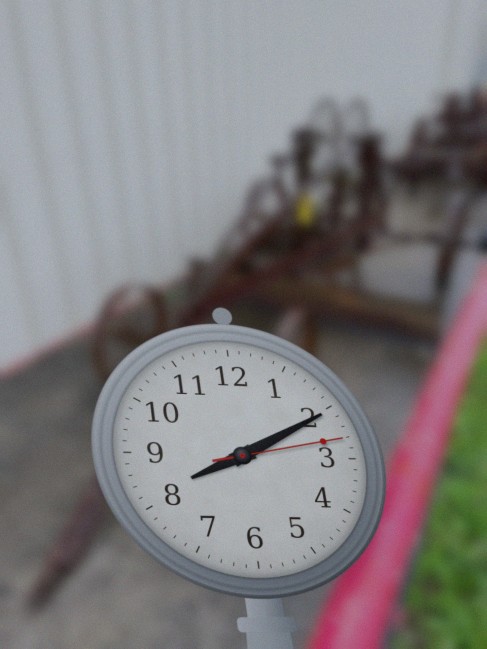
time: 8:10:13
